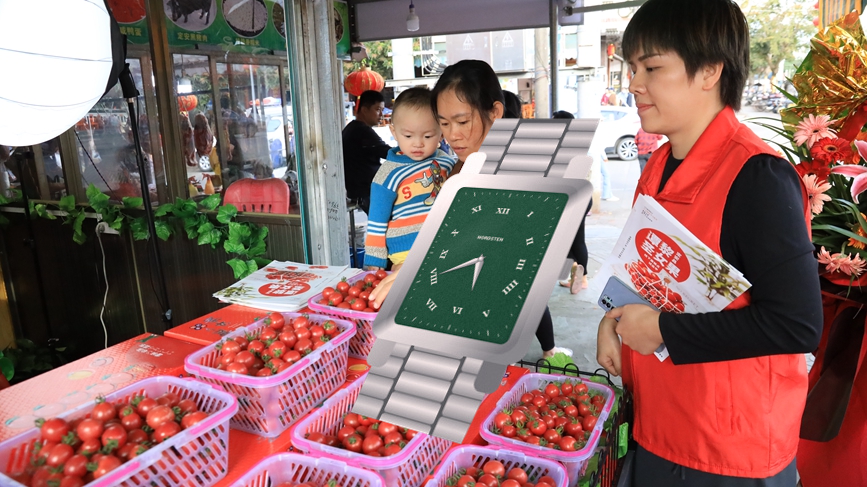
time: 5:40
